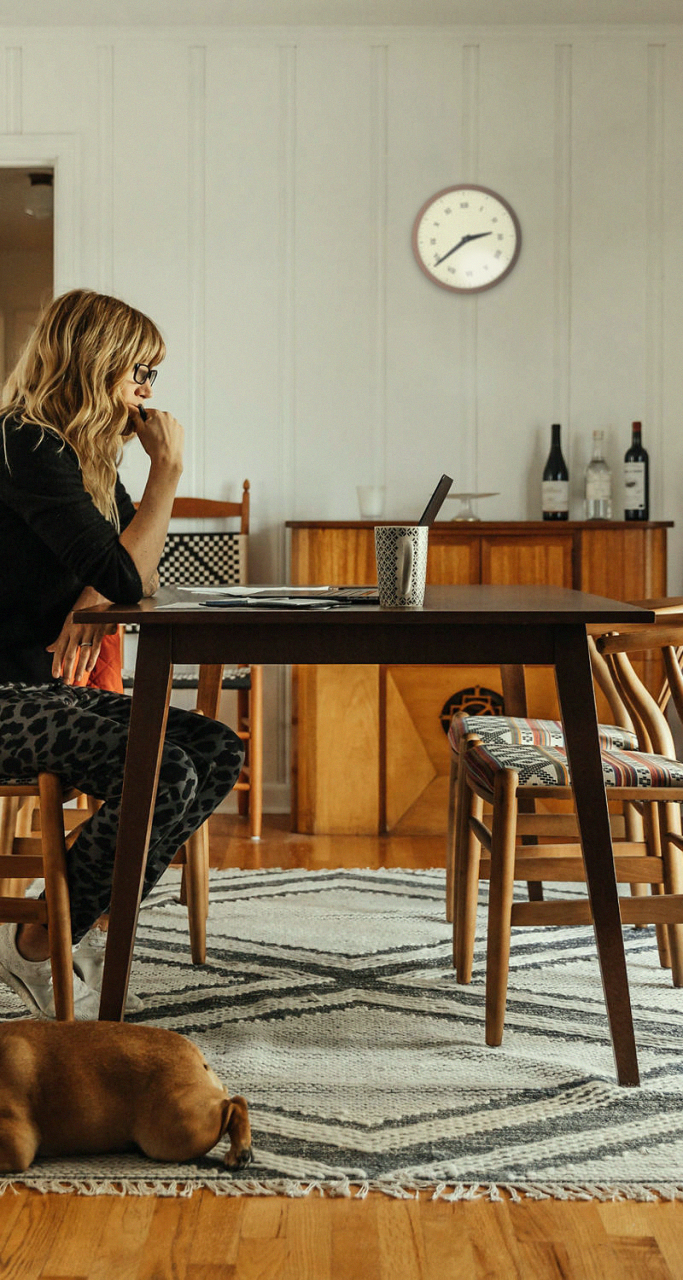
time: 2:39
